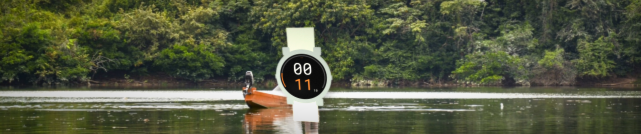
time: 0:11
